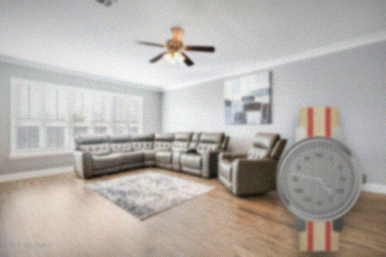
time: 4:47
